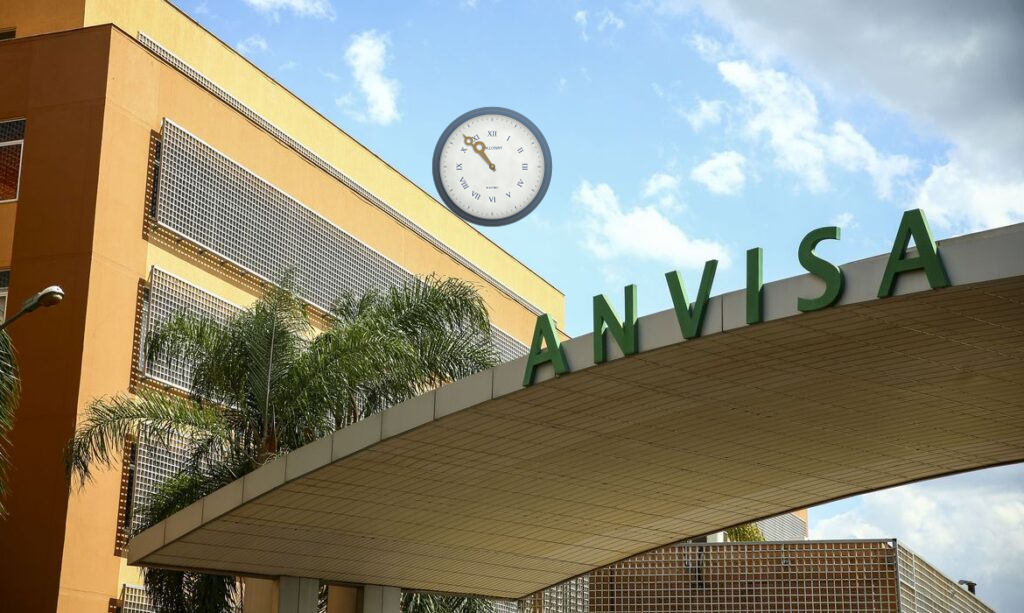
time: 10:53
